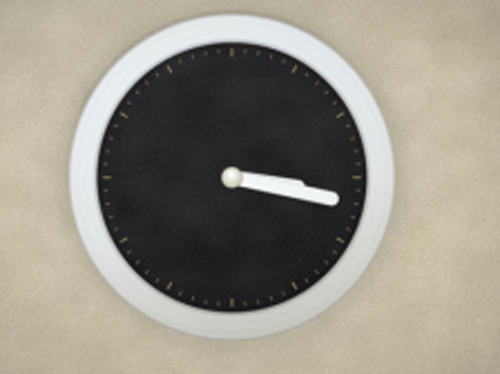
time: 3:17
